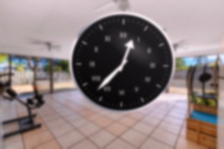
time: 12:37
